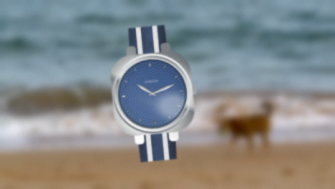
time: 10:12
